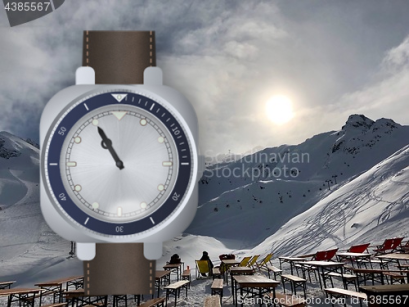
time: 10:55
